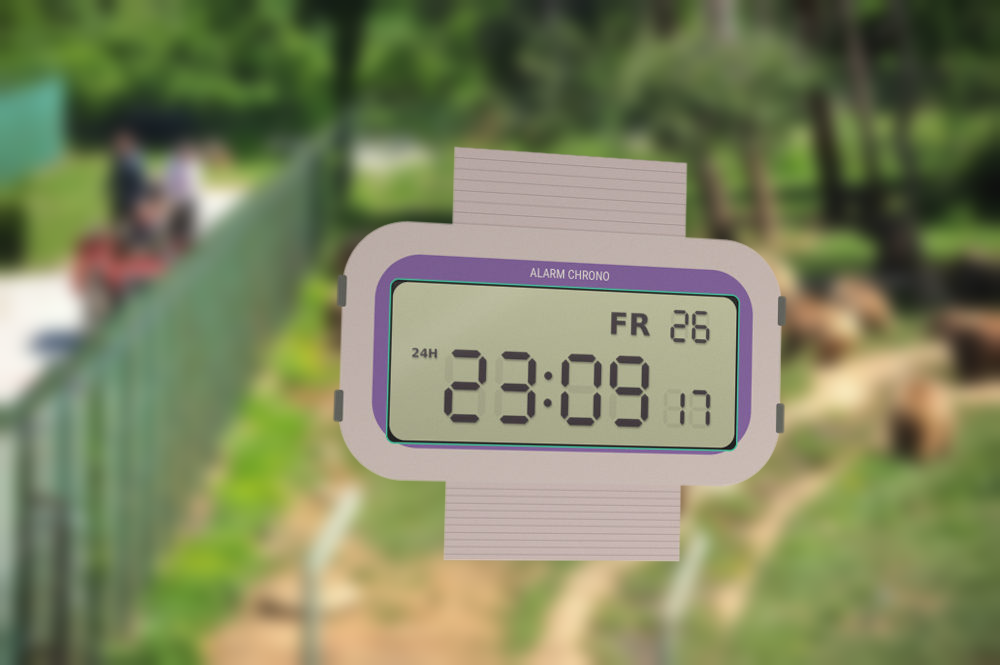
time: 23:09:17
